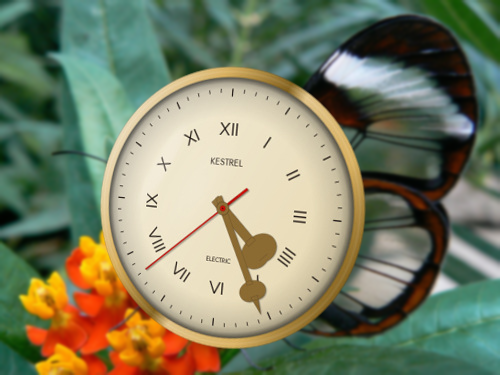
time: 4:25:38
